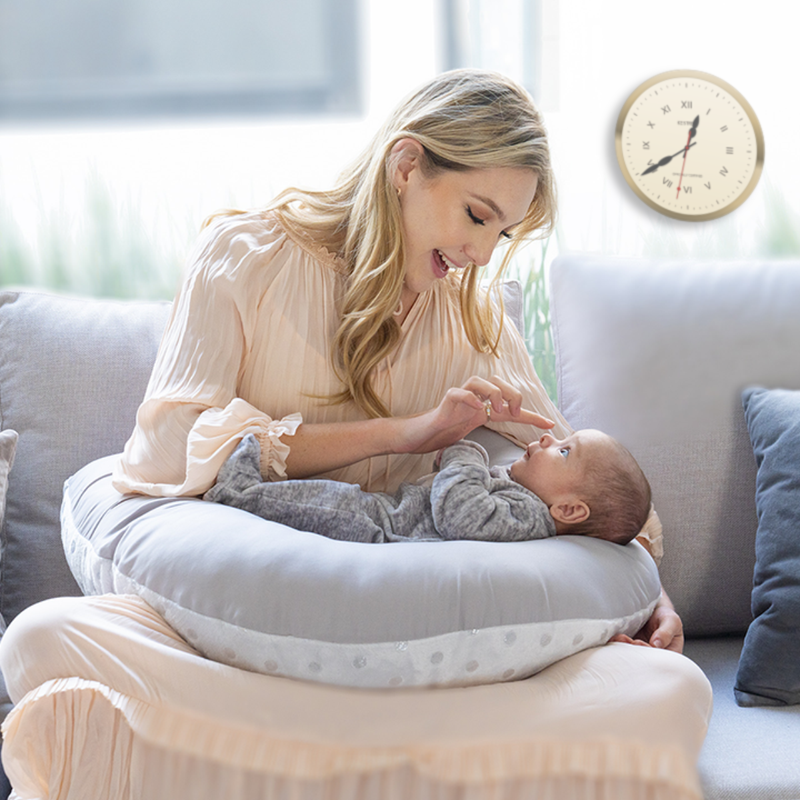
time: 12:39:32
